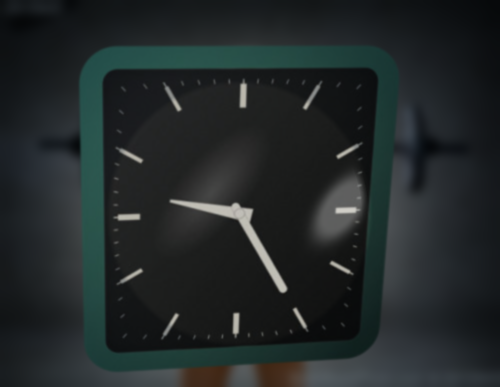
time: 9:25
